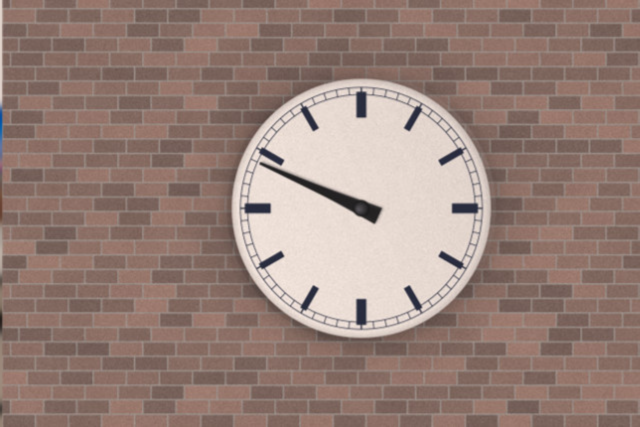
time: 9:49
